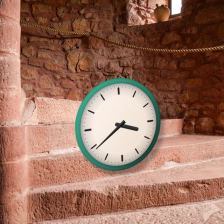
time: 3:39
